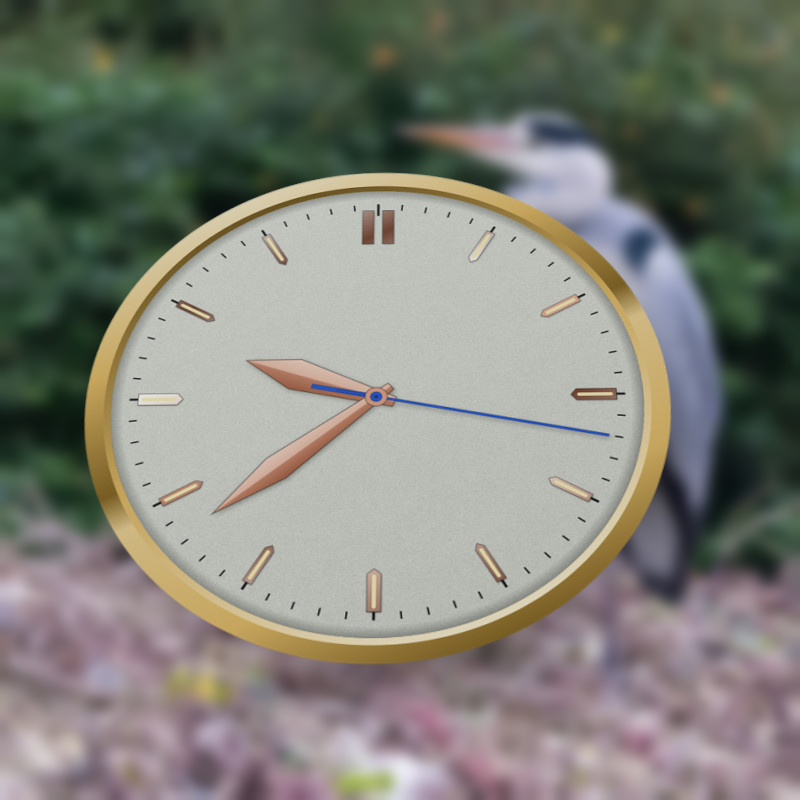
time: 9:38:17
